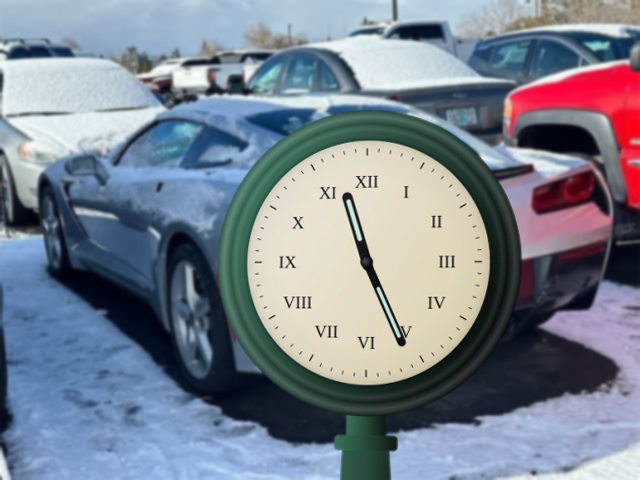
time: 11:26
